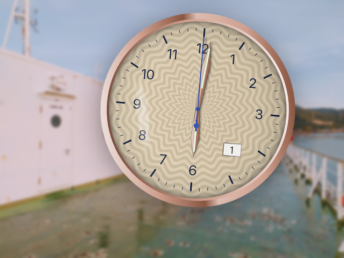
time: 6:01:00
